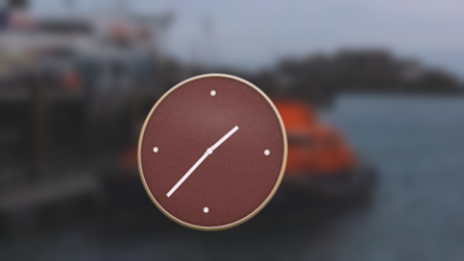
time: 1:37
